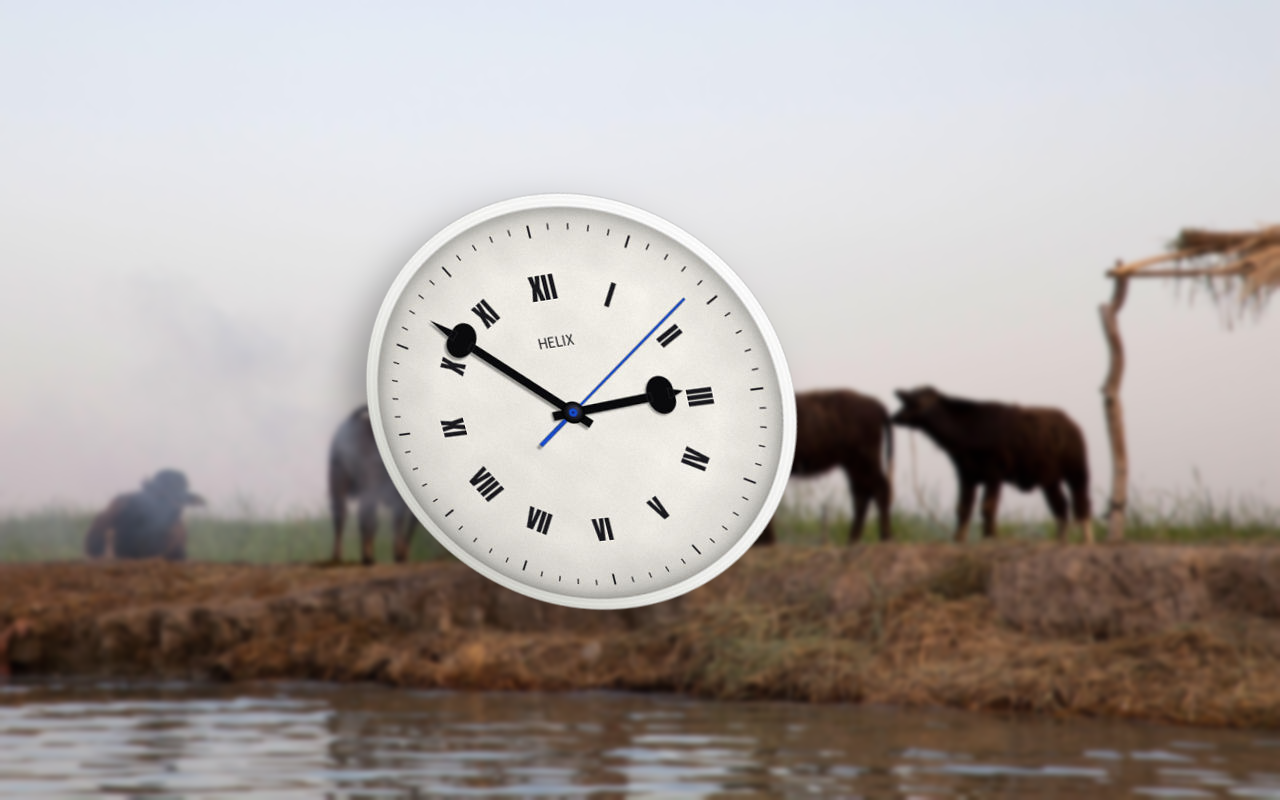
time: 2:52:09
